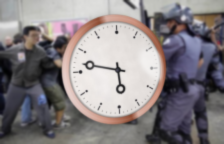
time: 5:47
